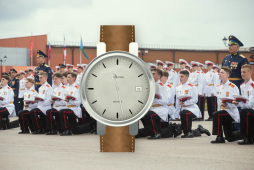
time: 11:28
